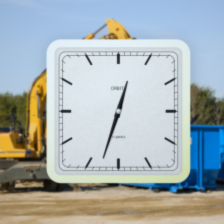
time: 12:33
